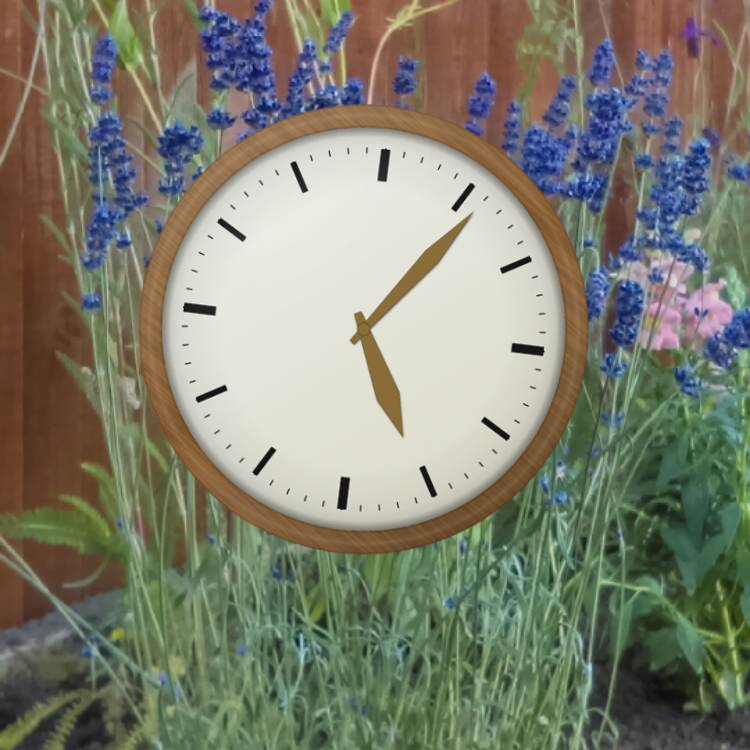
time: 5:06
